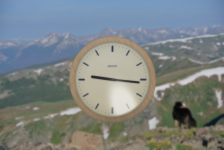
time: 9:16
